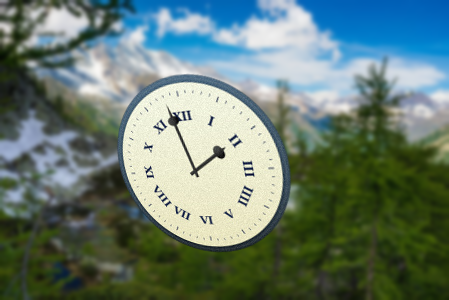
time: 1:58
